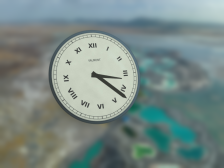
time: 3:22
